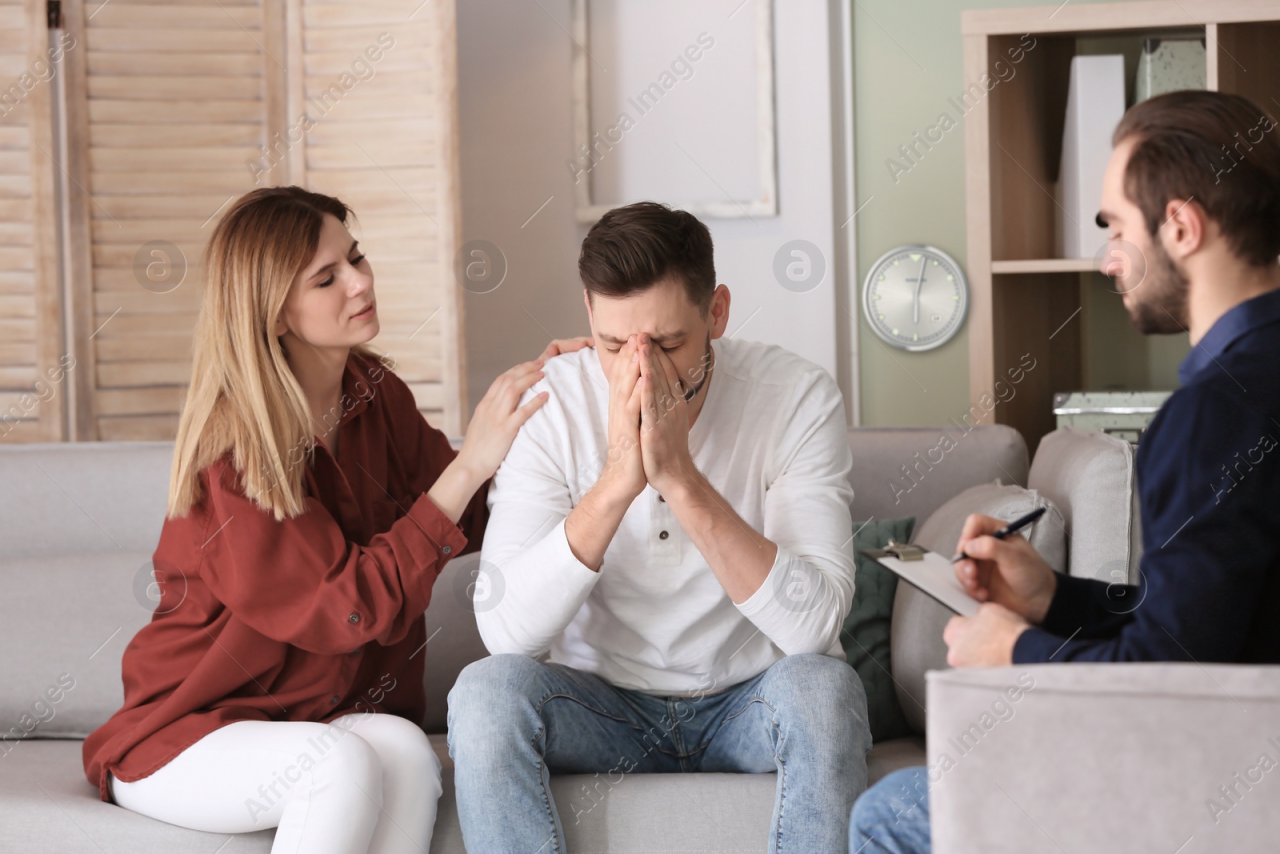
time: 6:02
